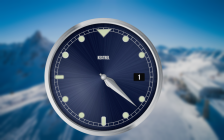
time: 4:22
